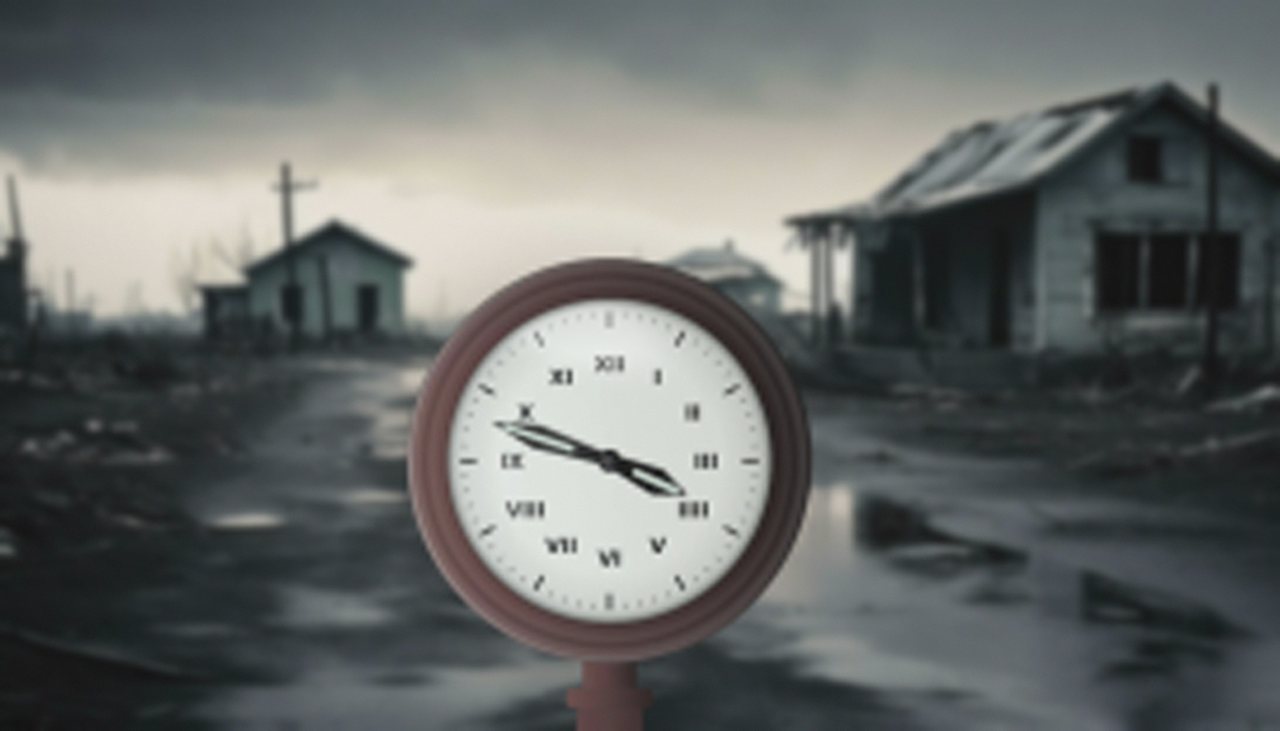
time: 3:48
